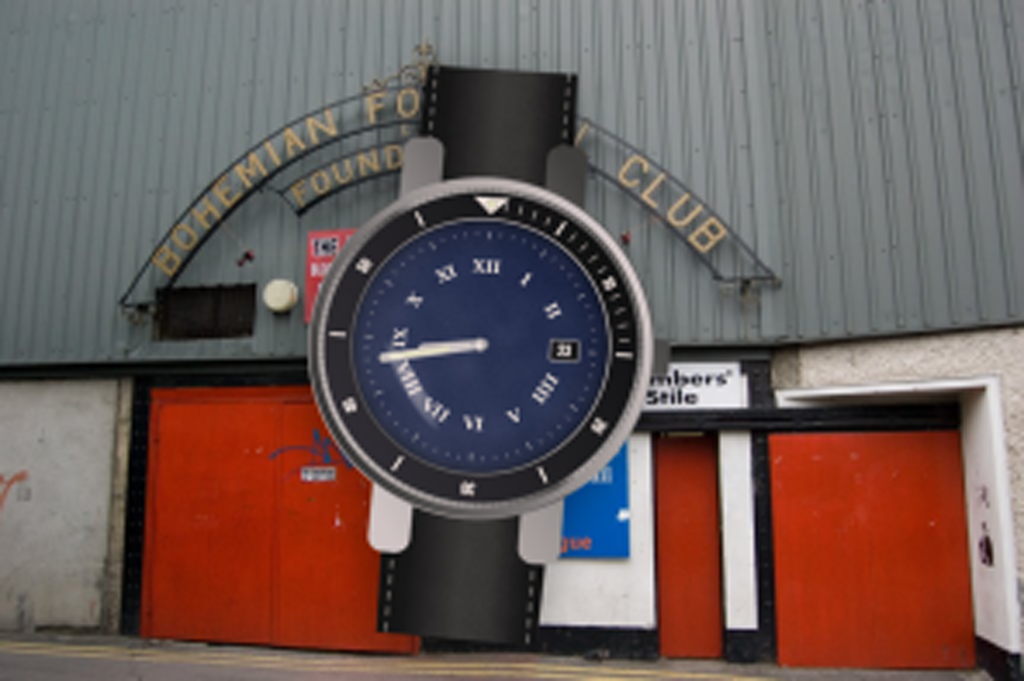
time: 8:43
